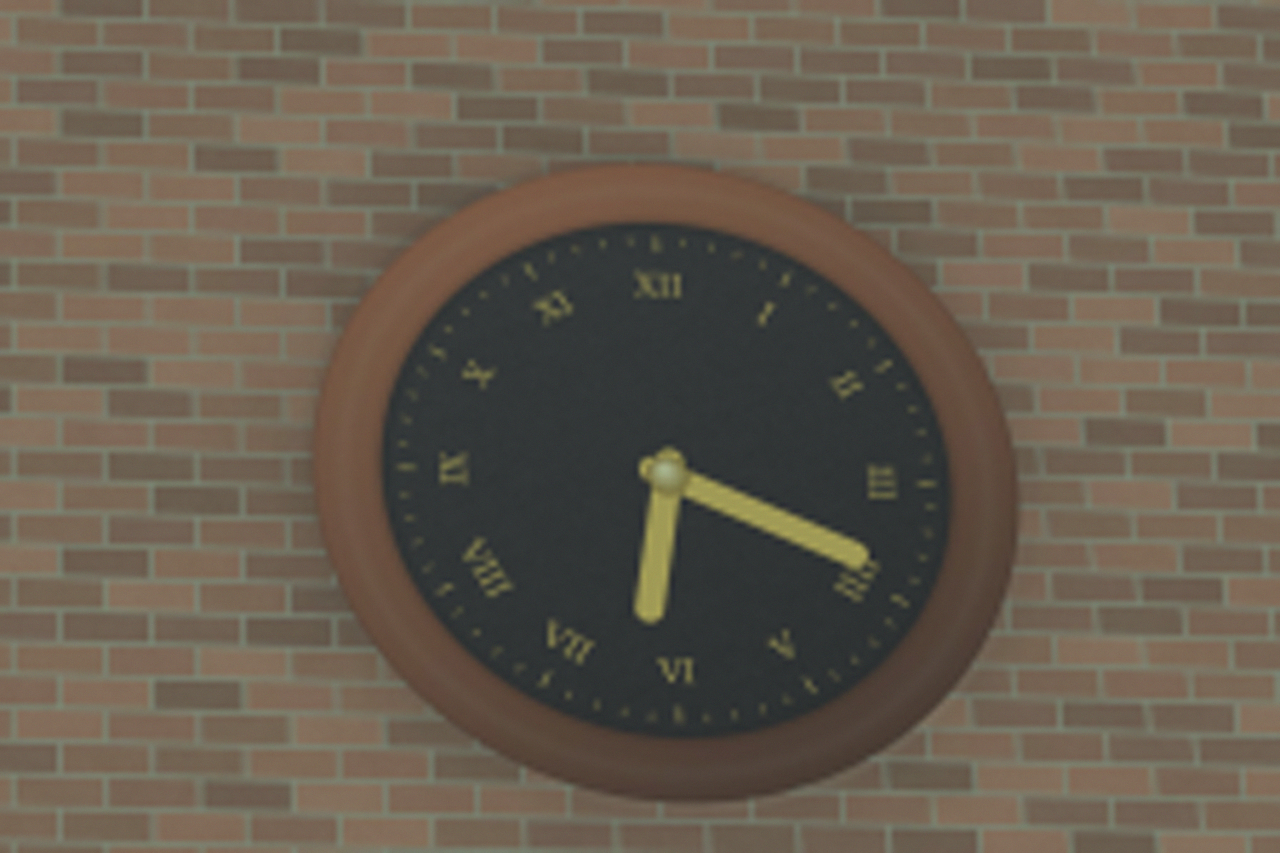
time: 6:19
